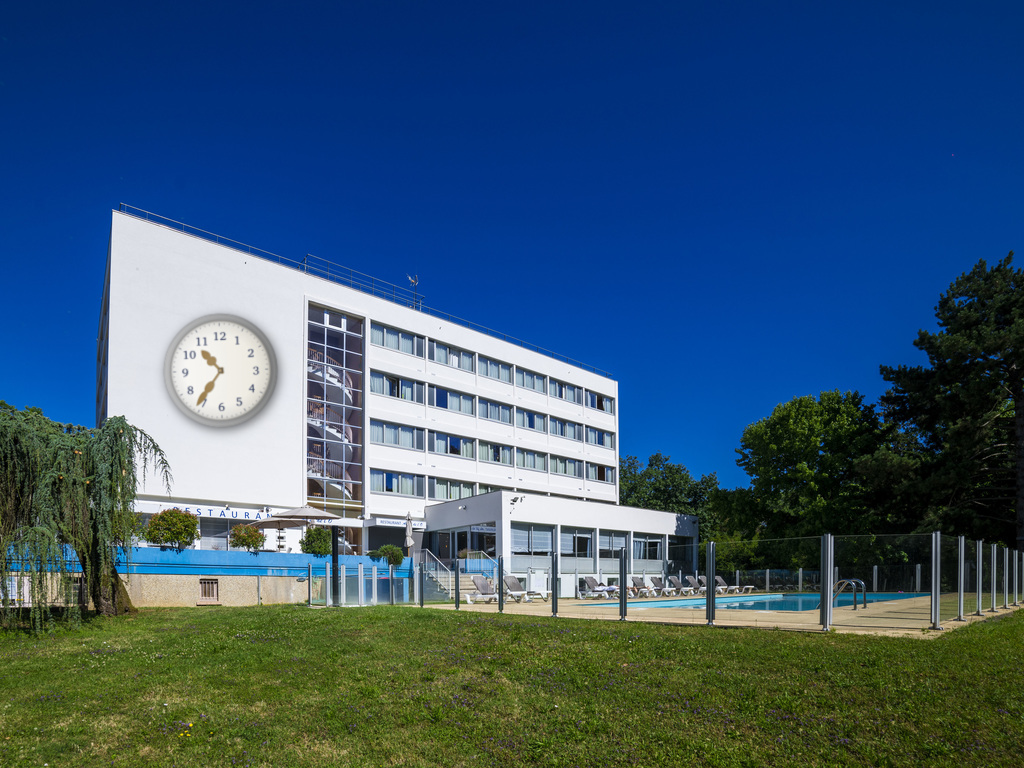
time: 10:36
